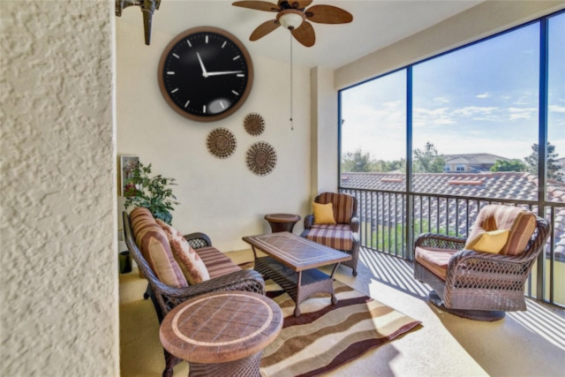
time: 11:14
